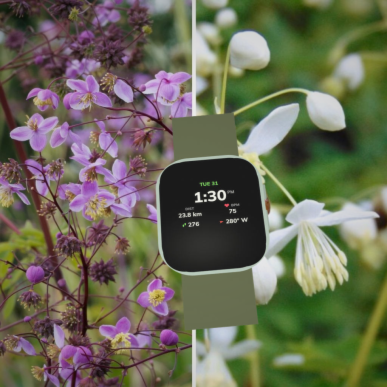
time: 1:30
